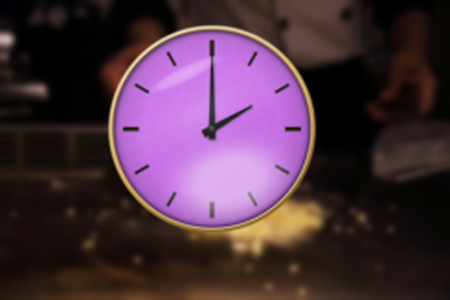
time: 2:00
